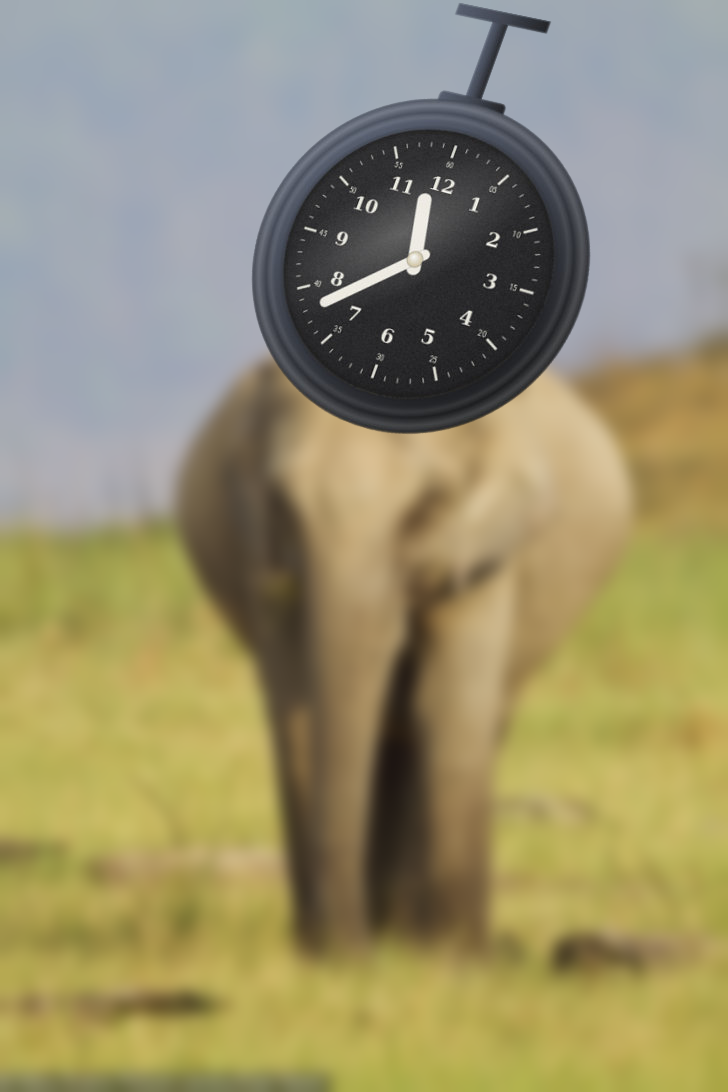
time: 11:38
